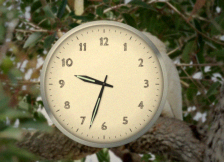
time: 9:33
